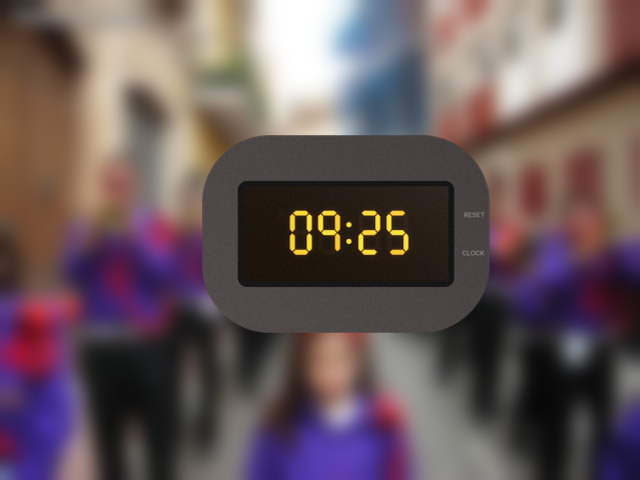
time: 9:25
